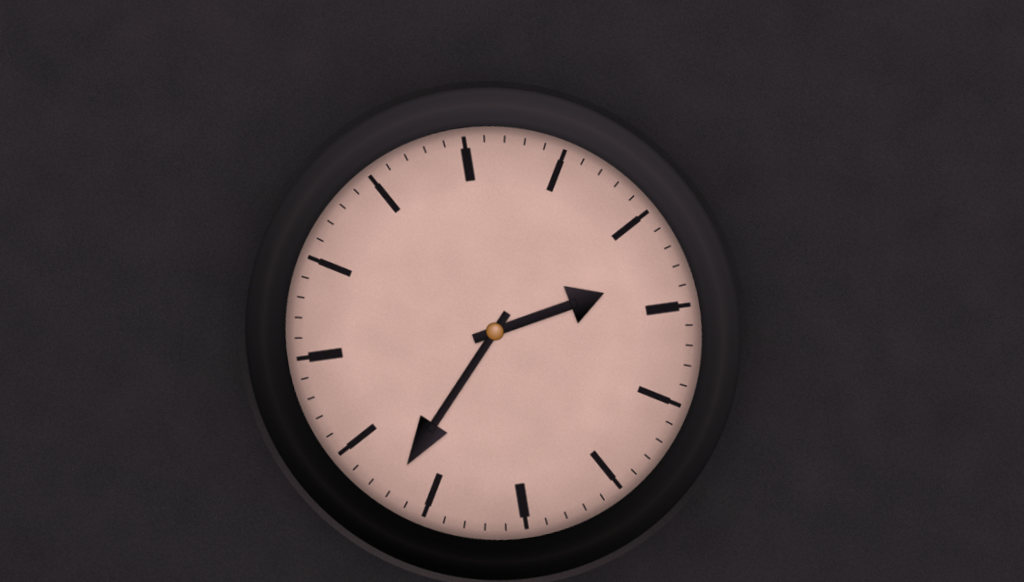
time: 2:37
